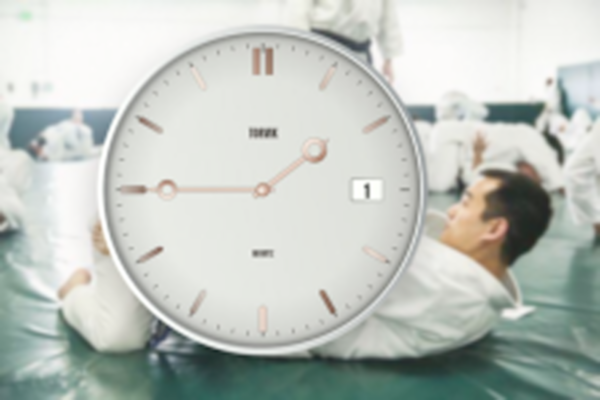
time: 1:45
